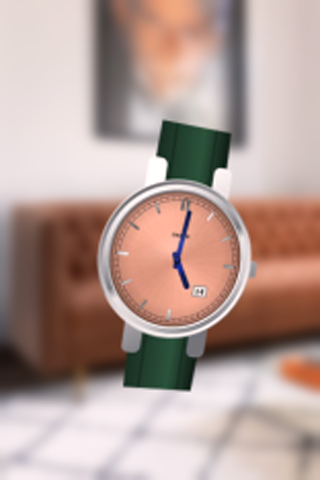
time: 5:01
